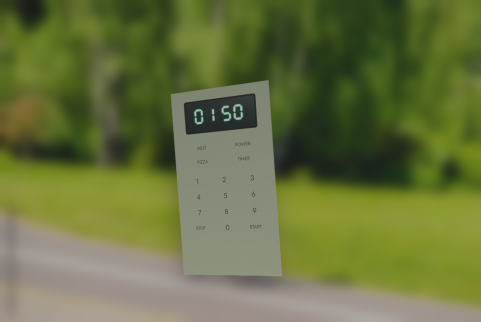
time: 1:50
